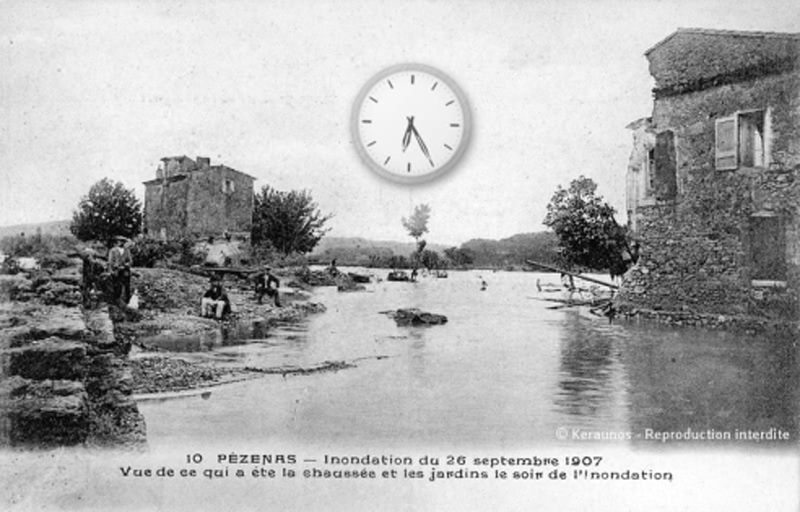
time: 6:25
